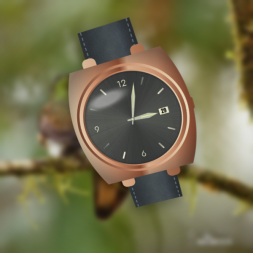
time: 3:03
